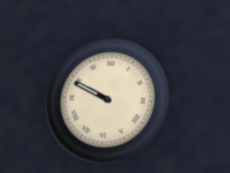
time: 9:49
